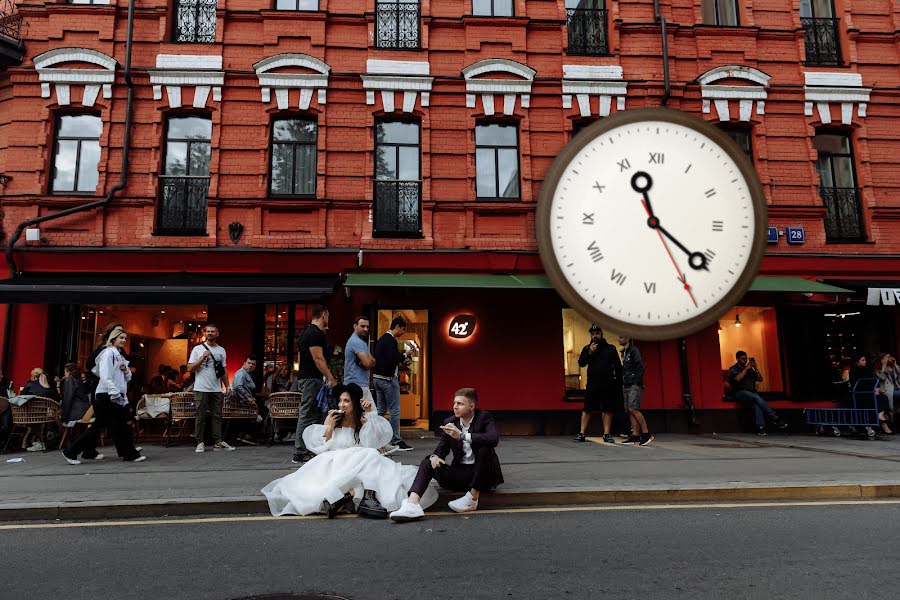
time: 11:21:25
